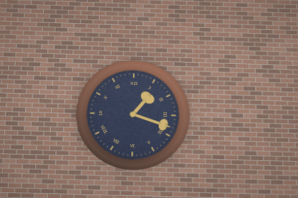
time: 1:18
